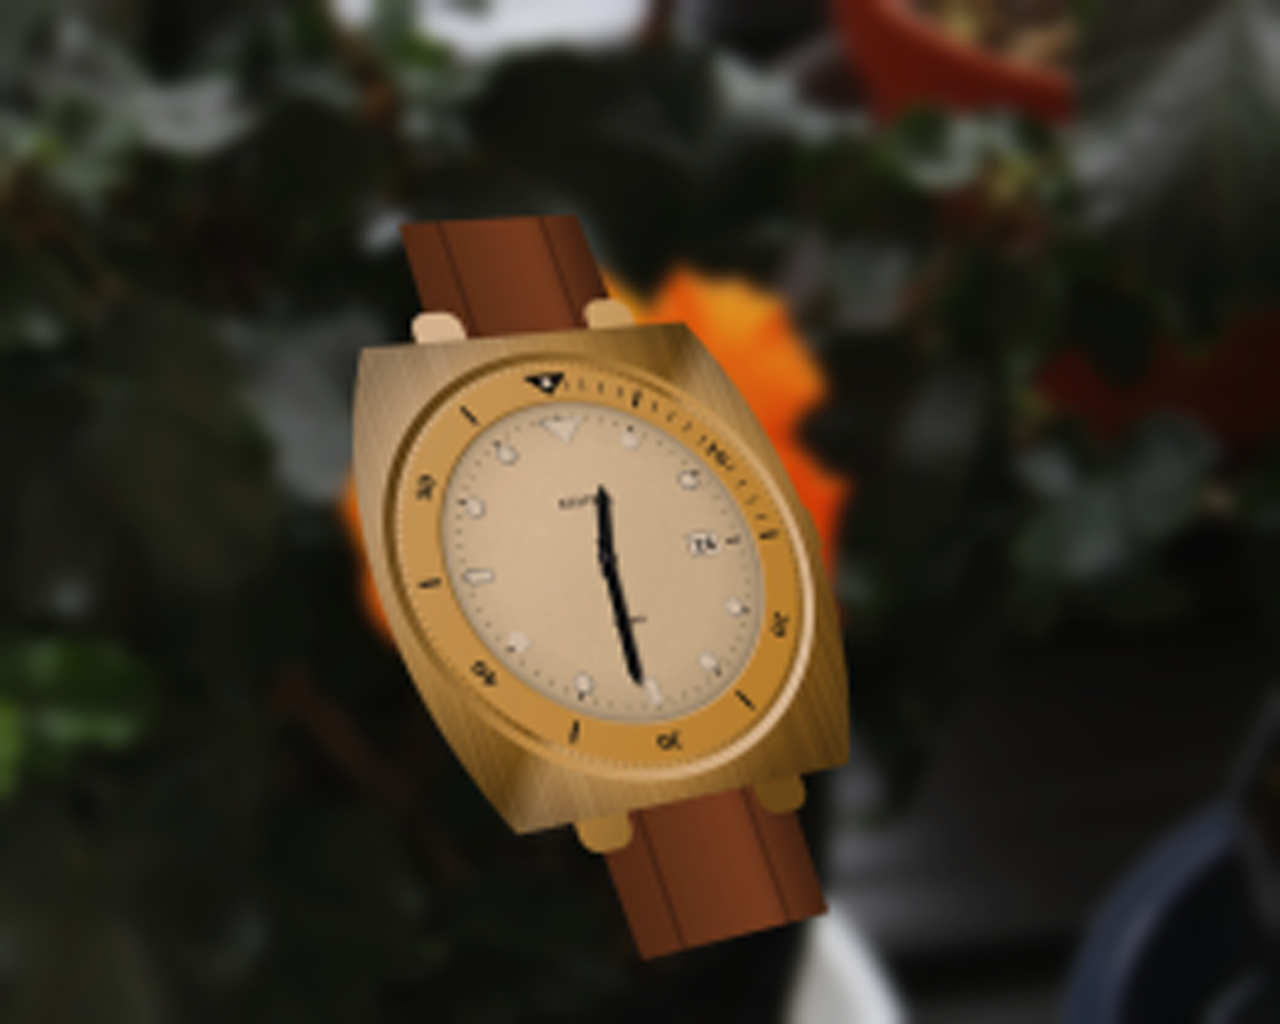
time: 12:31
